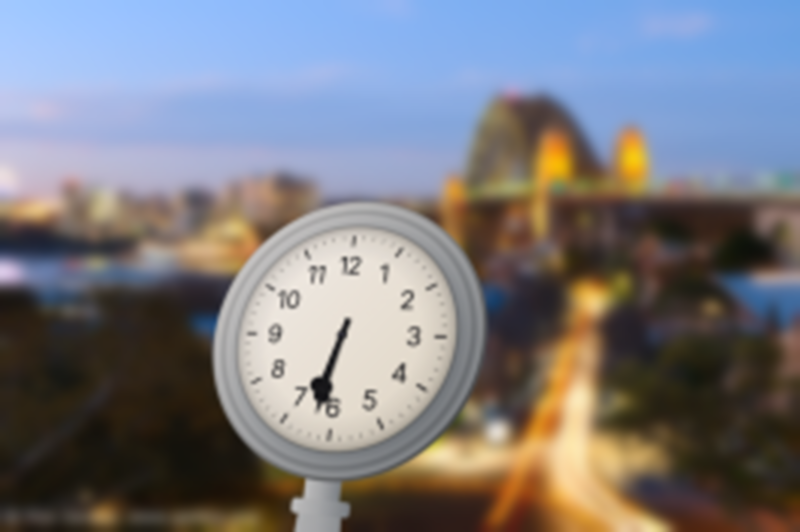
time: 6:32
